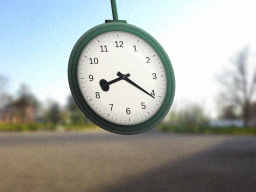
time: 8:21
